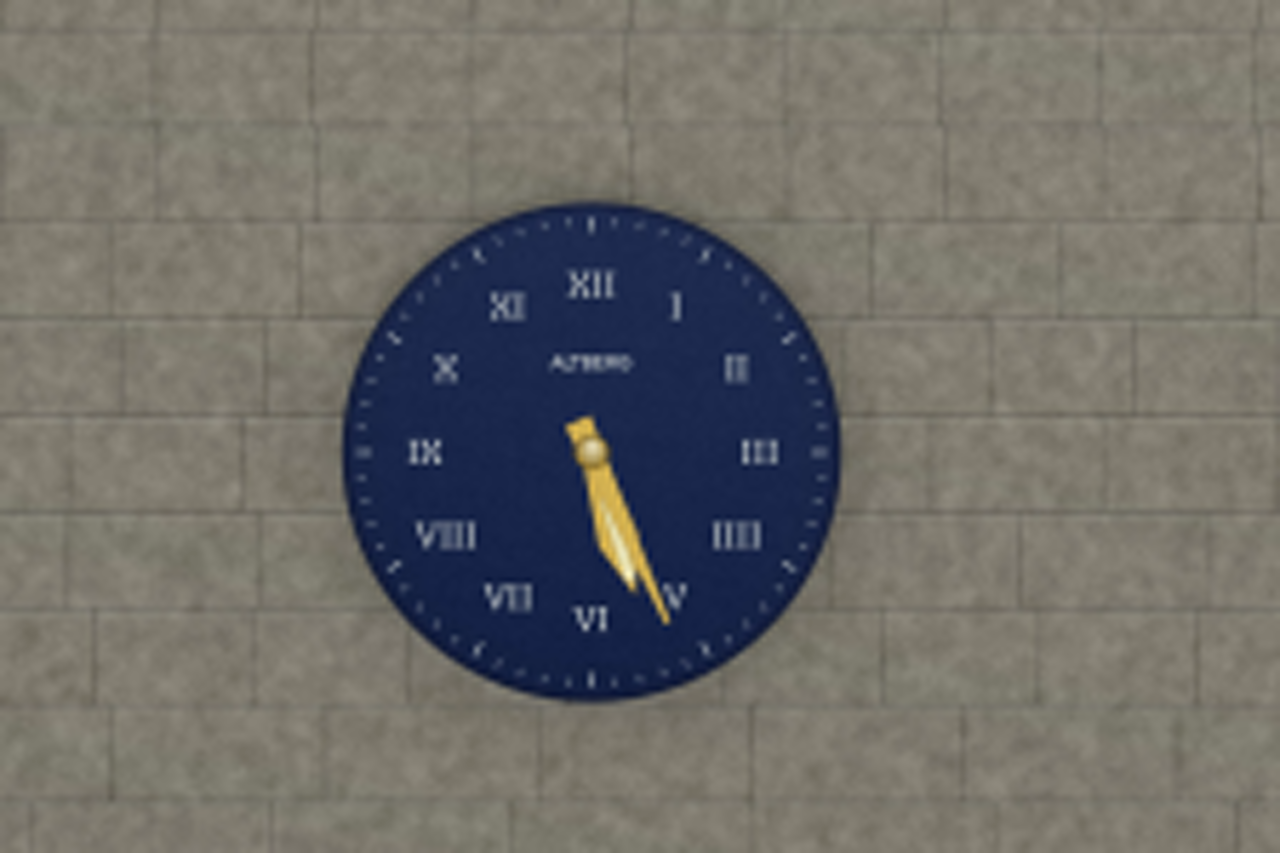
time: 5:26
